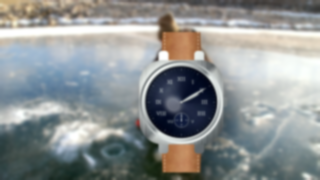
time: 2:10
